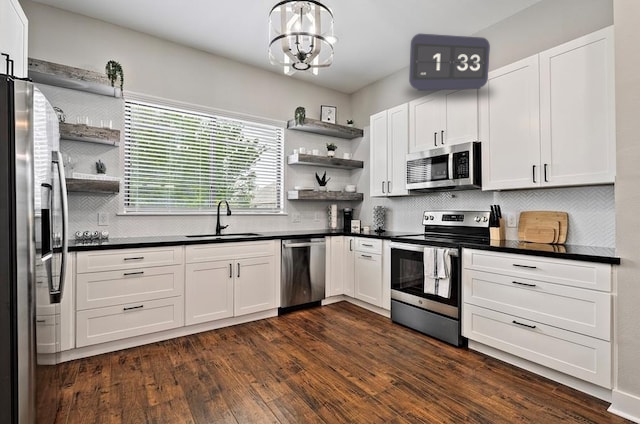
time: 1:33
